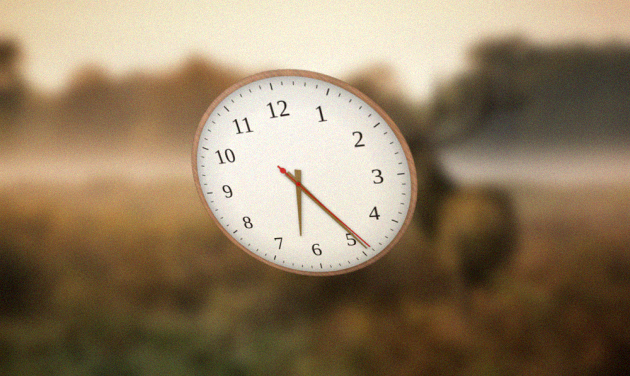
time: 6:24:24
